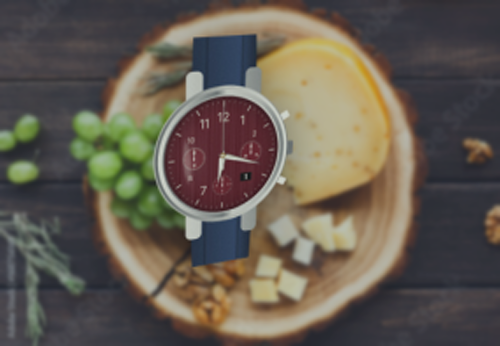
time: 6:18
